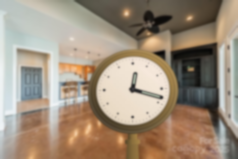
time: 12:18
